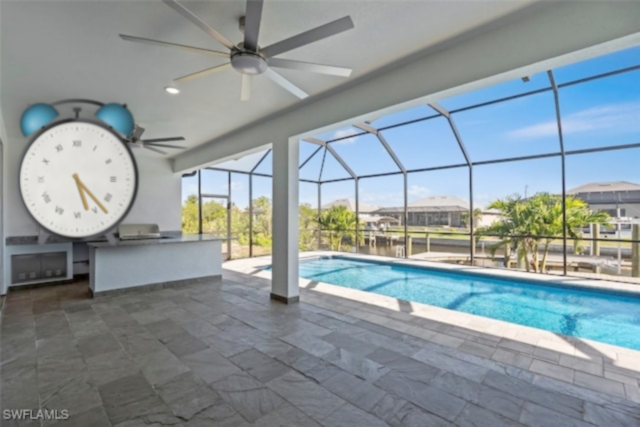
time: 5:23
